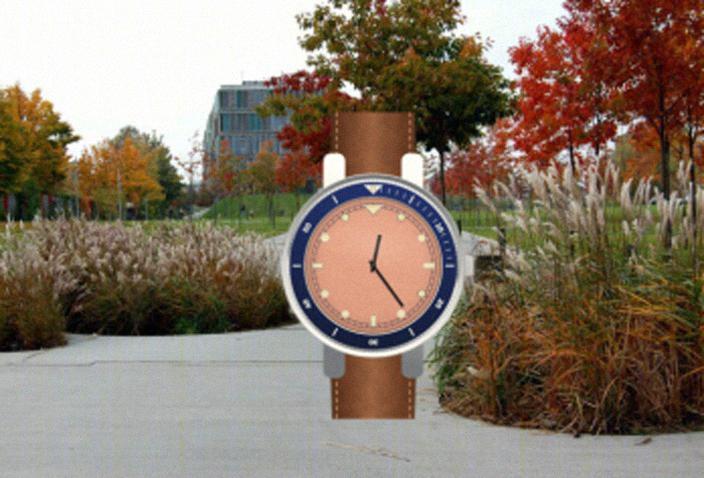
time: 12:24
